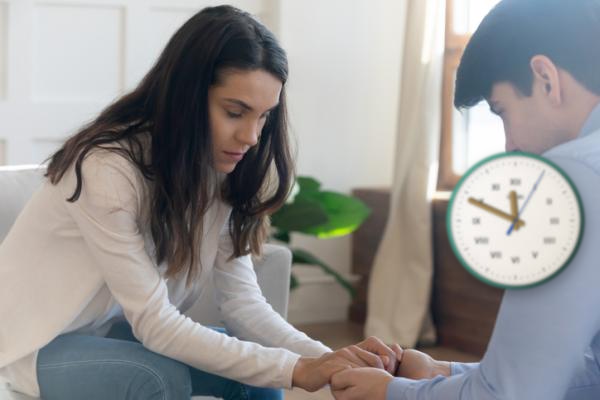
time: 11:49:05
